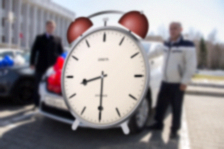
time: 8:30
